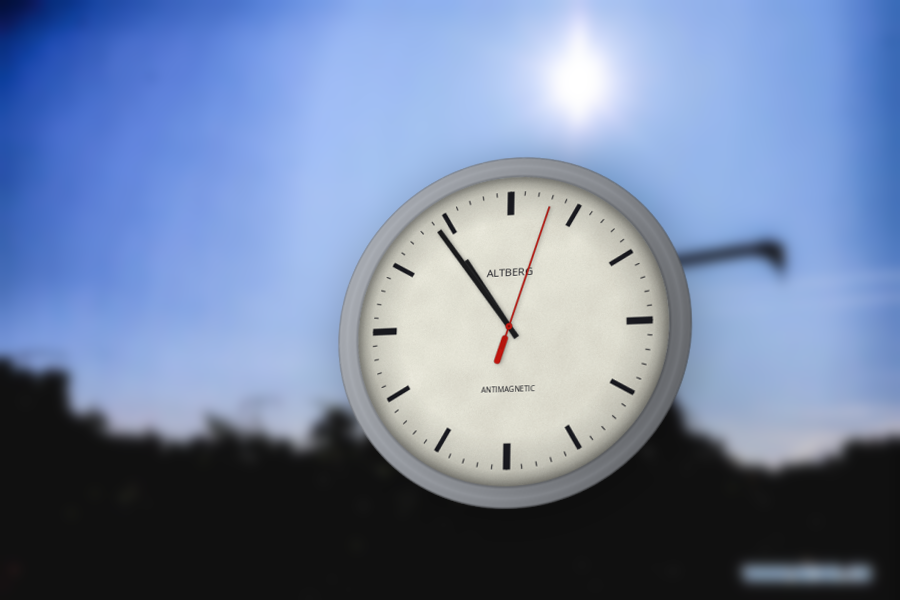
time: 10:54:03
